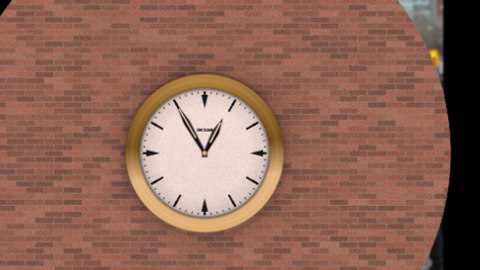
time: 12:55
